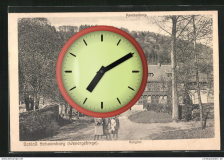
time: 7:10
